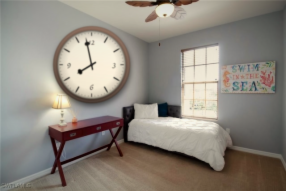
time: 7:58
